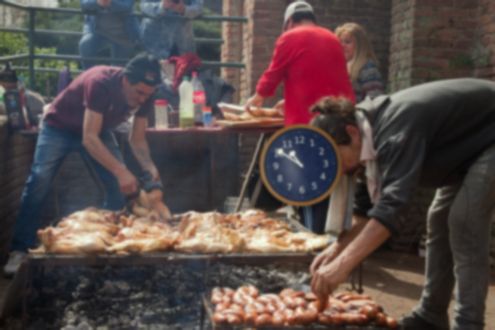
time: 10:51
